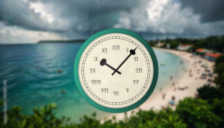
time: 10:07
